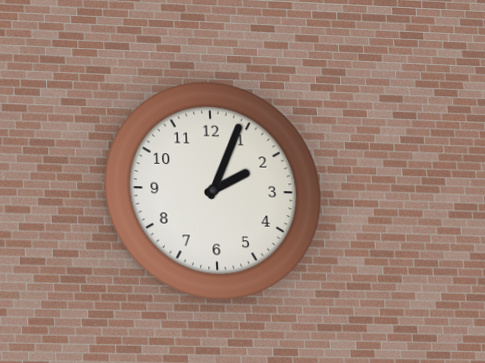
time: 2:04
